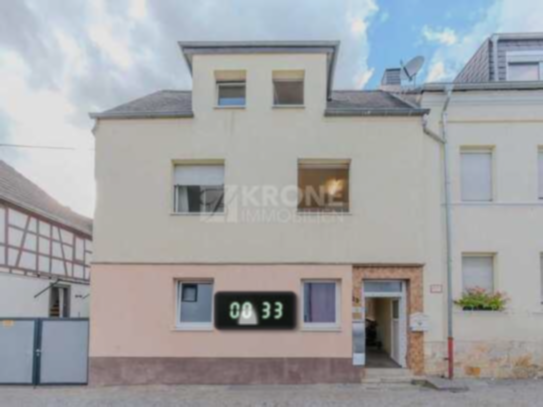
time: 0:33
